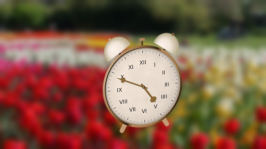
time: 4:49
